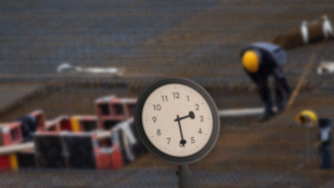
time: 2:29
